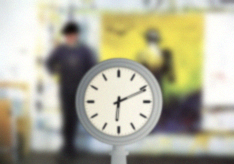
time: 6:11
